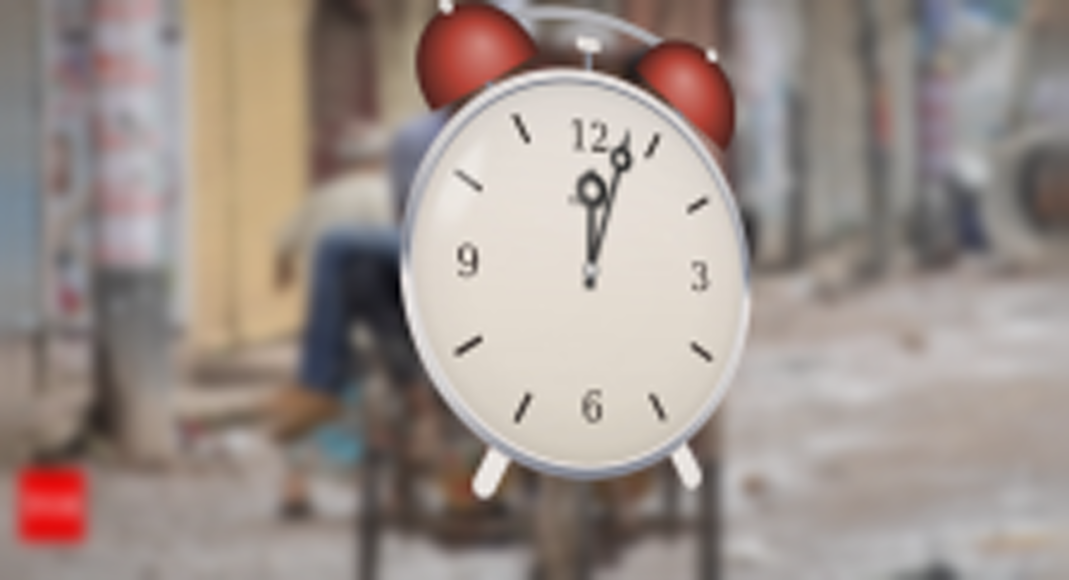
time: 12:03
